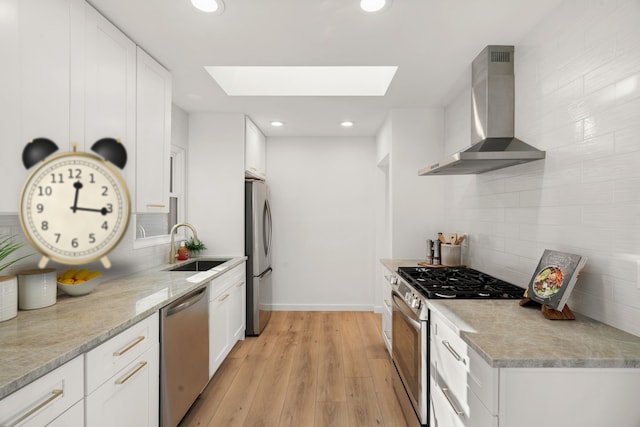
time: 12:16
